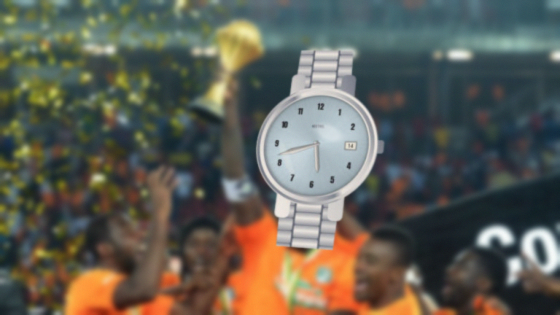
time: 5:42
